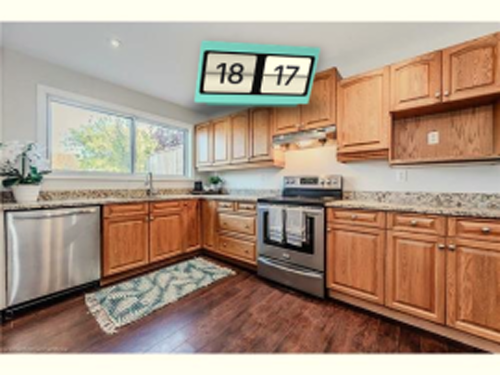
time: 18:17
